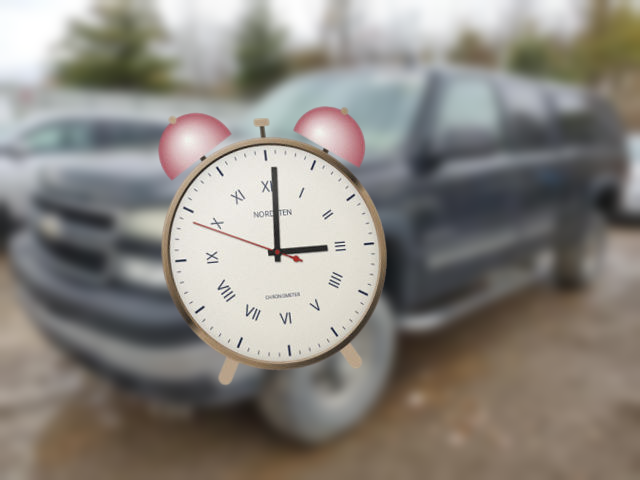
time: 3:00:49
